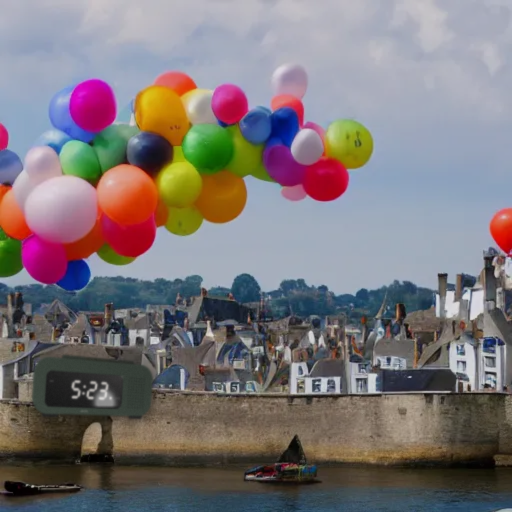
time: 5:23
